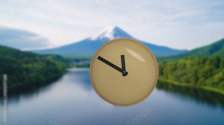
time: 11:50
